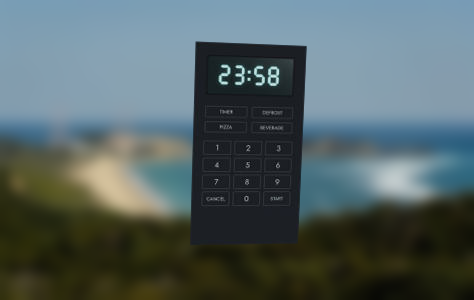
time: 23:58
